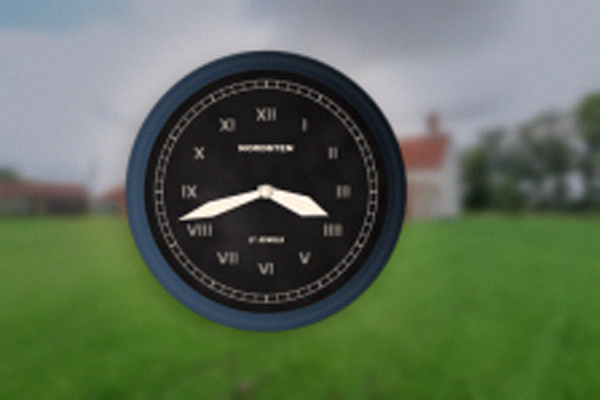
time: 3:42
